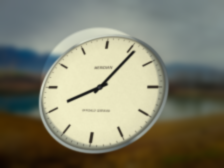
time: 8:06
